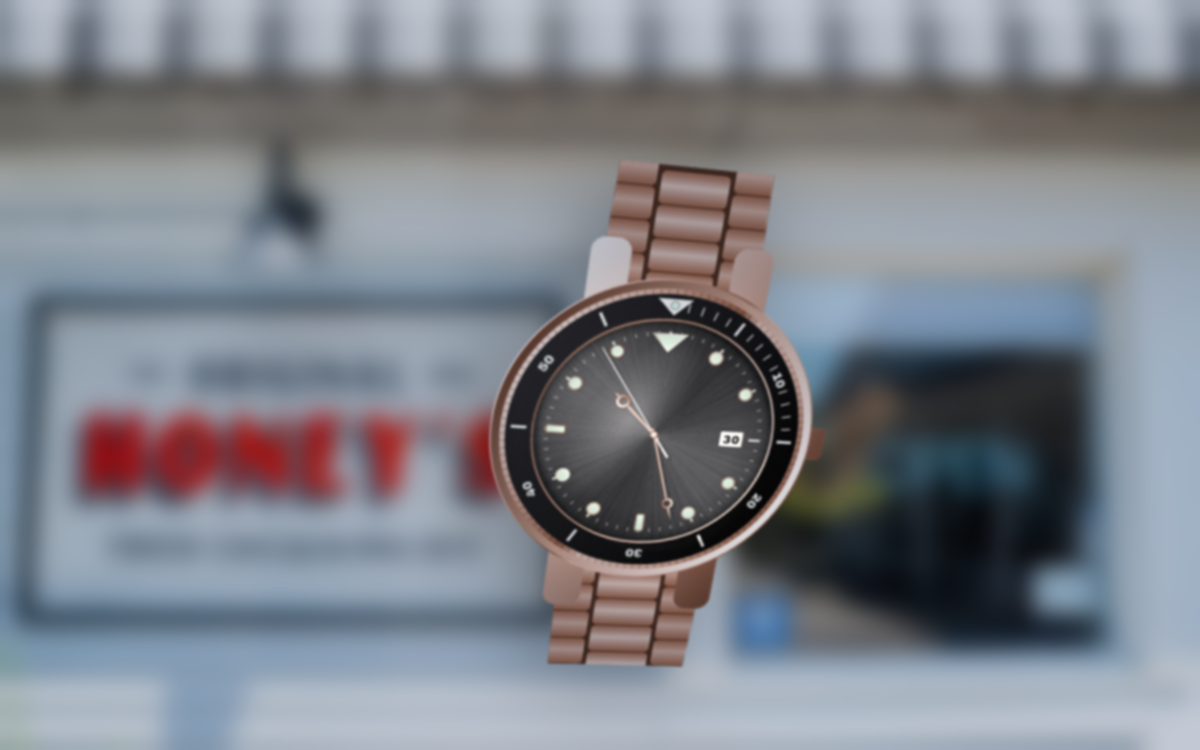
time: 10:26:54
